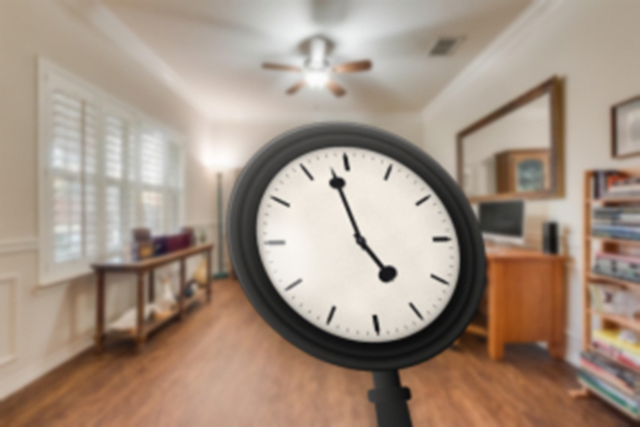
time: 4:58
